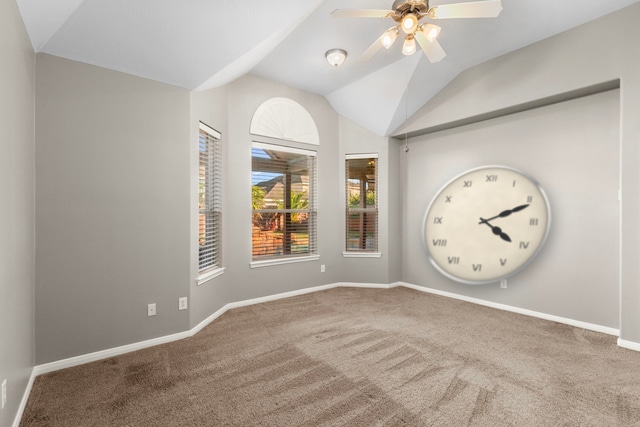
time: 4:11
